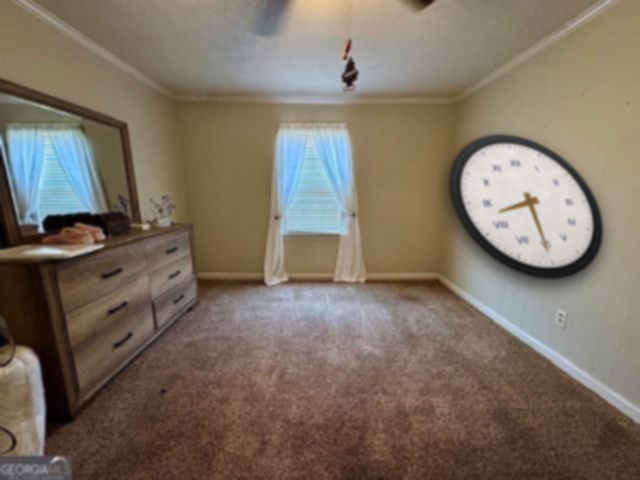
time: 8:30
